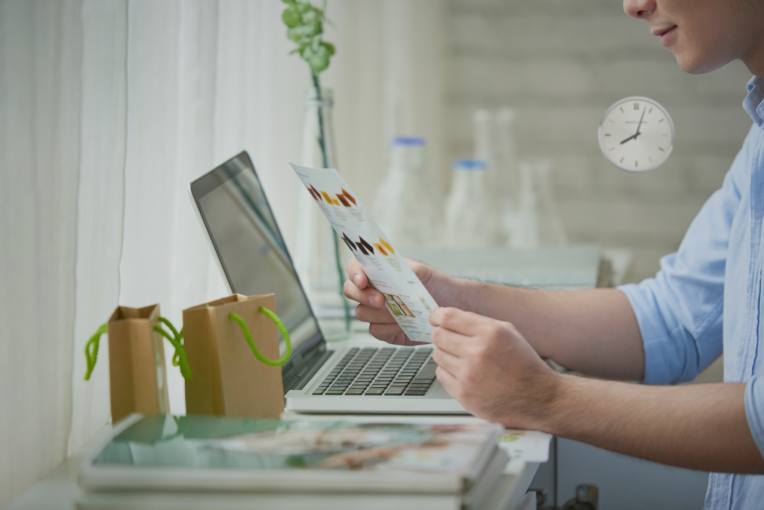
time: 8:03
